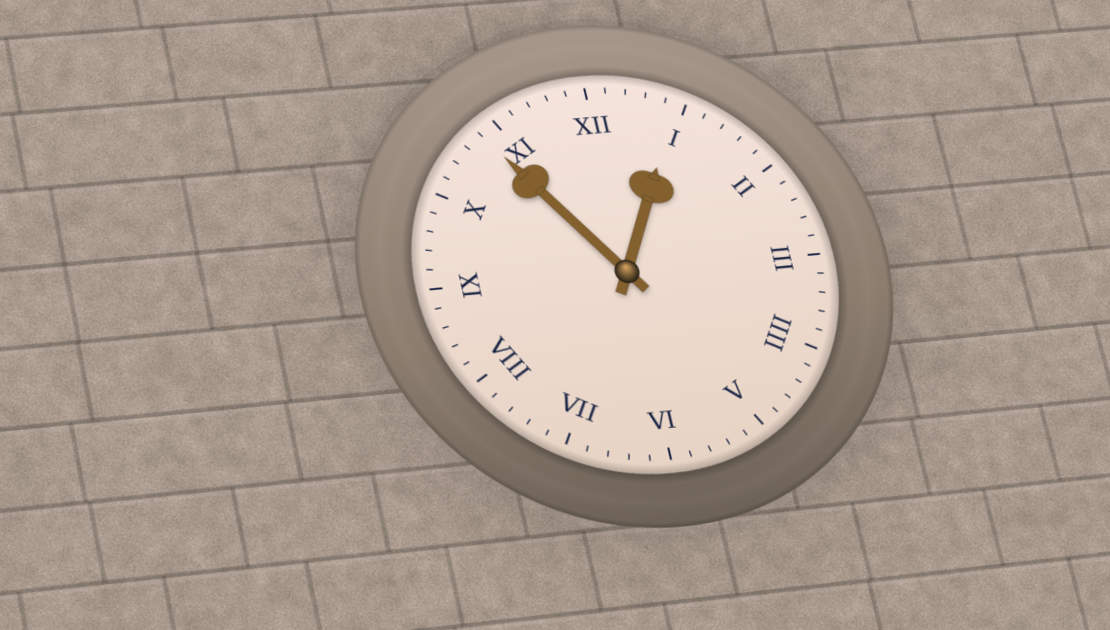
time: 12:54
